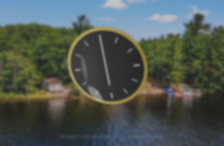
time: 6:00
